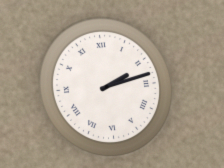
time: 2:13
